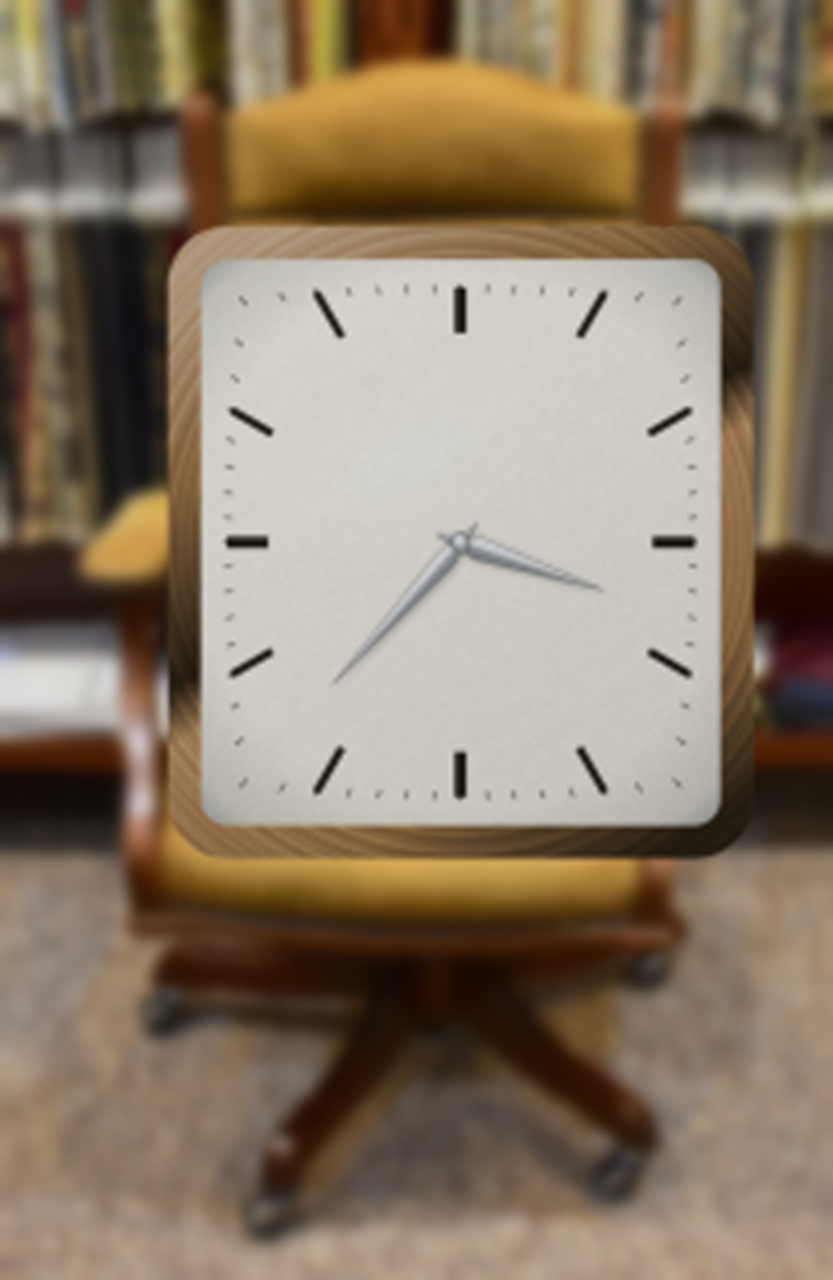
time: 3:37
